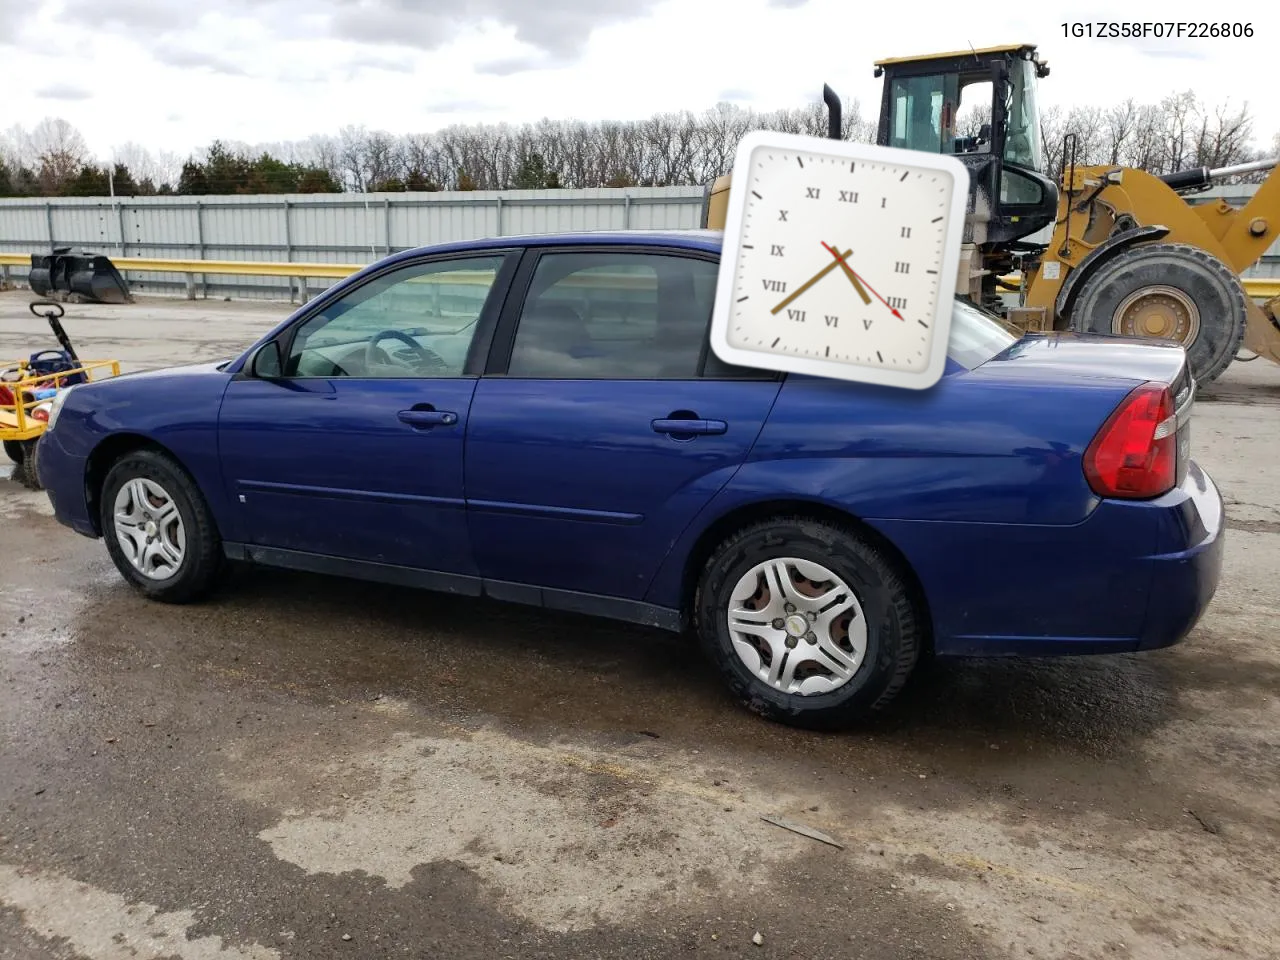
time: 4:37:21
